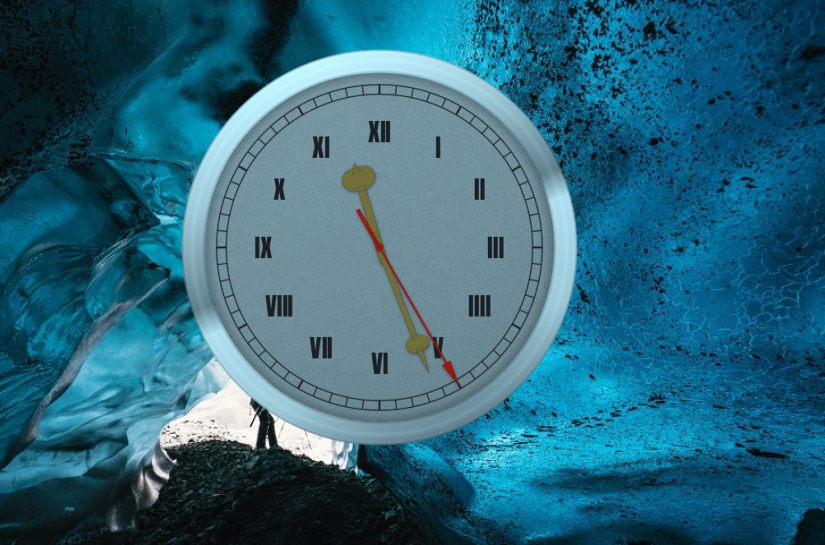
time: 11:26:25
